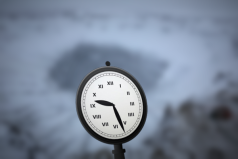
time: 9:27
